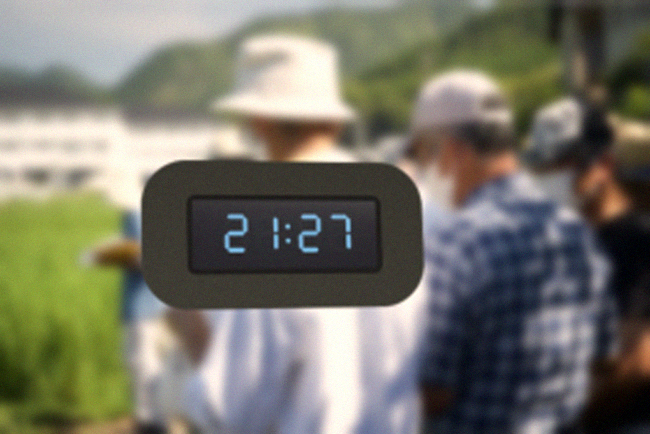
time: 21:27
